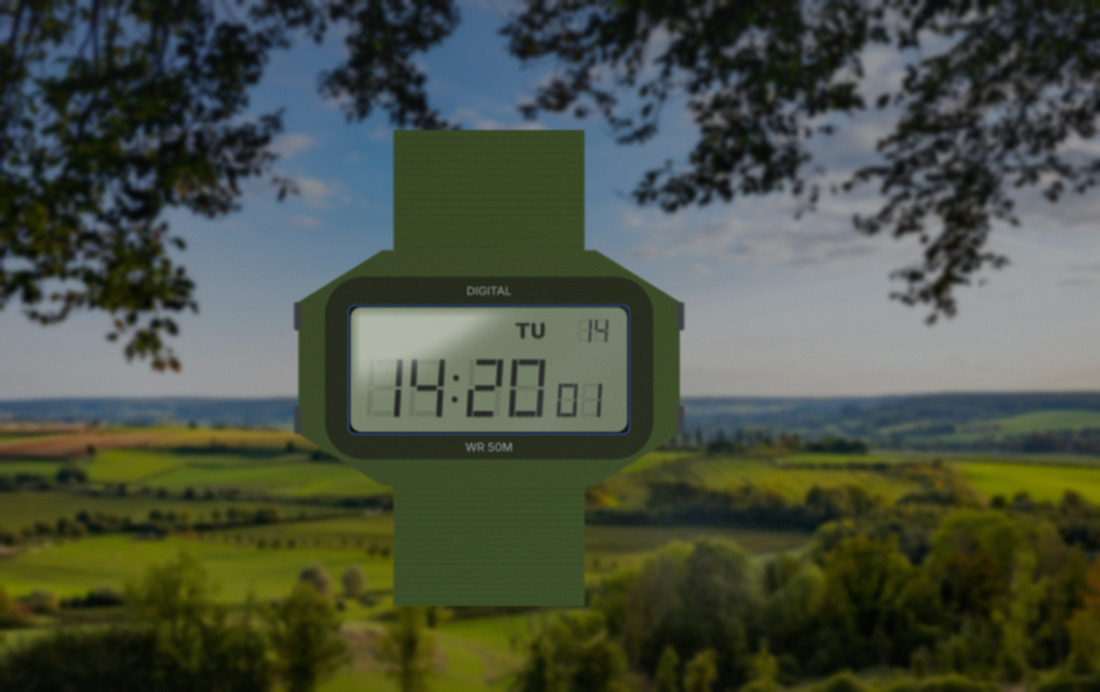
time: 14:20:01
